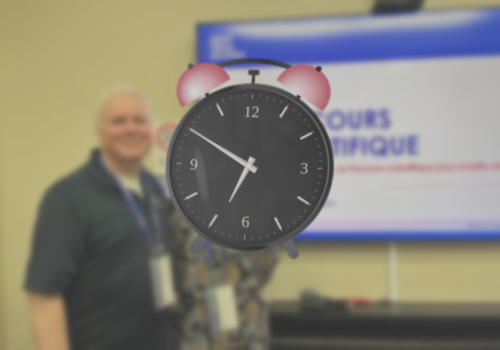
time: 6:50
